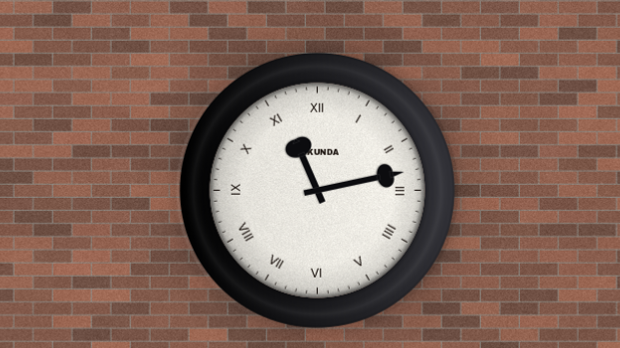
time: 11:13
